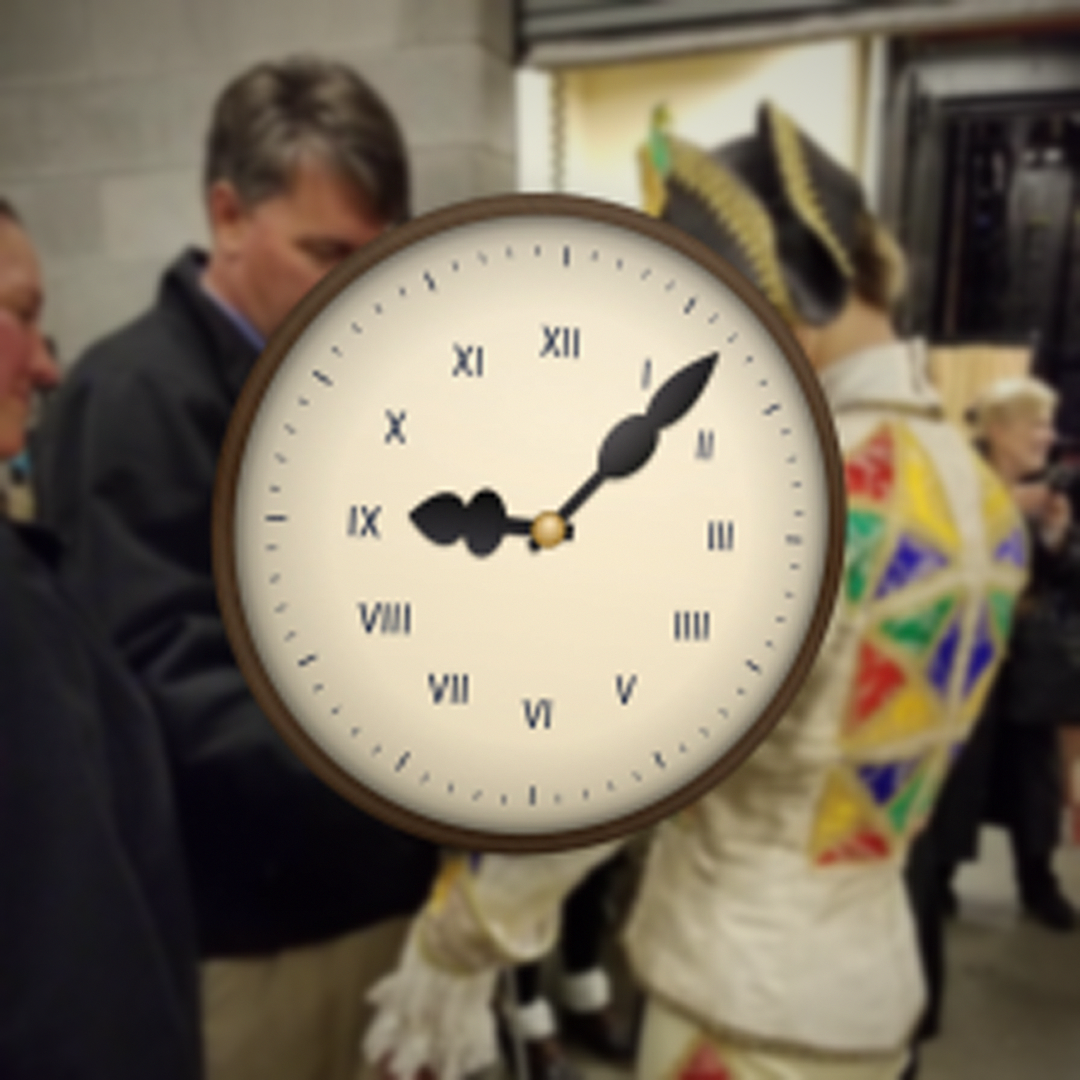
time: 9:07
